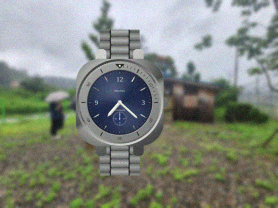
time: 7:22
